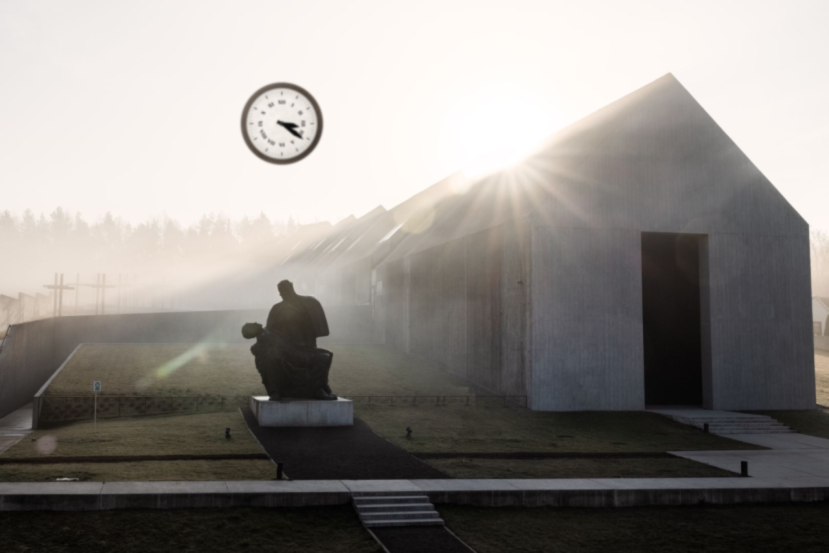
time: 3:21
